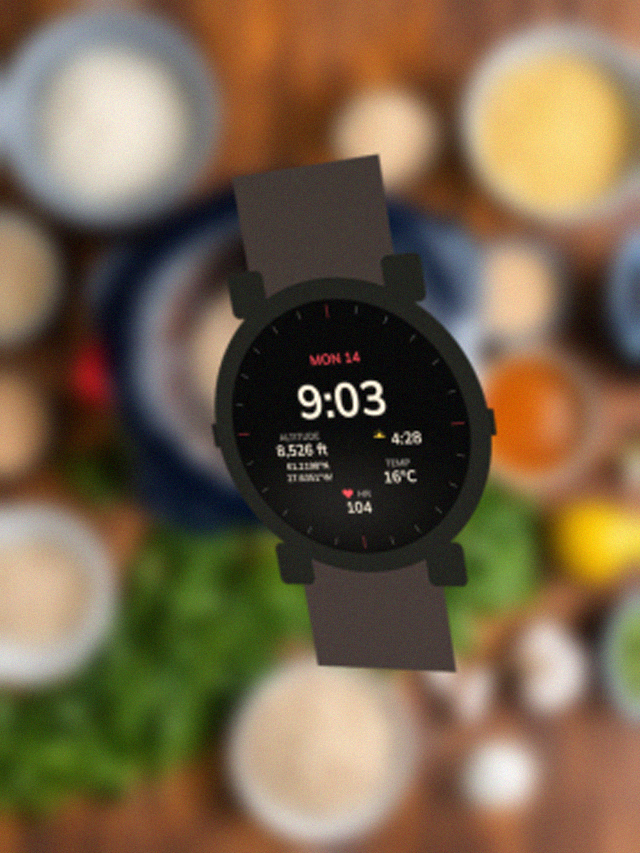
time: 9:03
